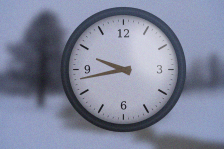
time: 9:43
